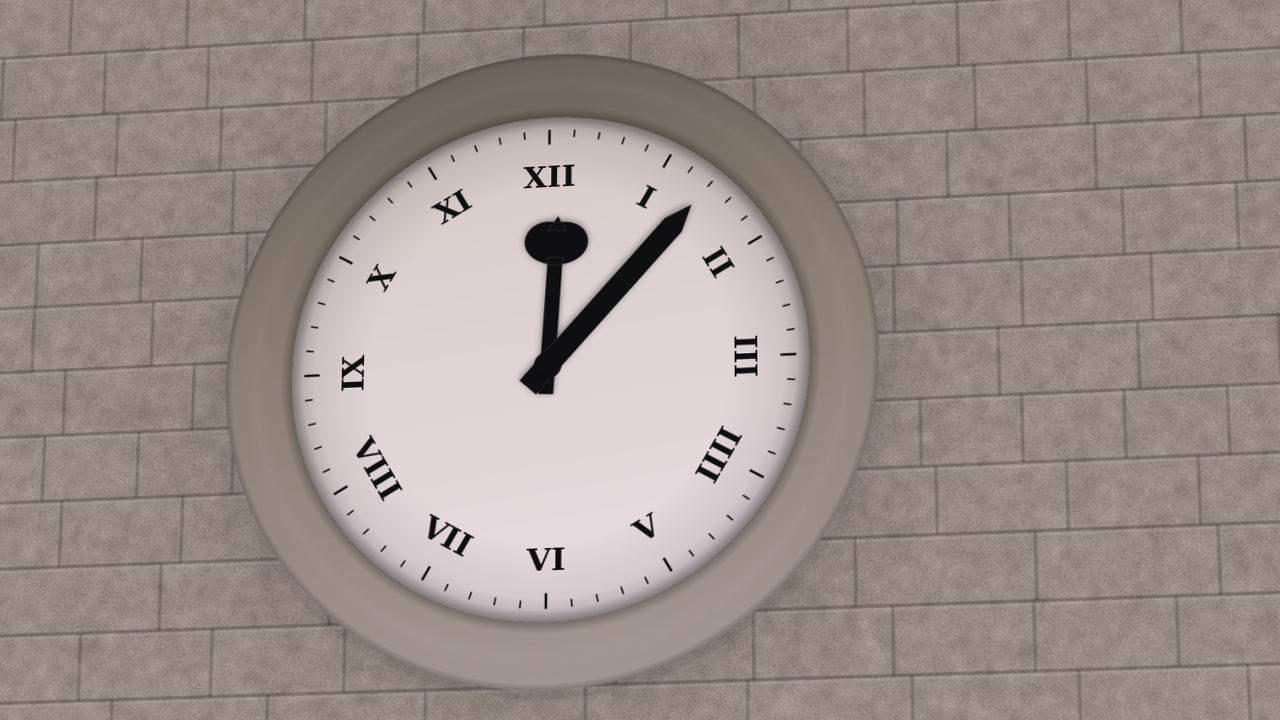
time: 12:07
